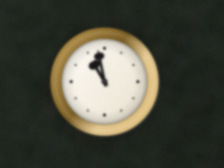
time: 10:58
